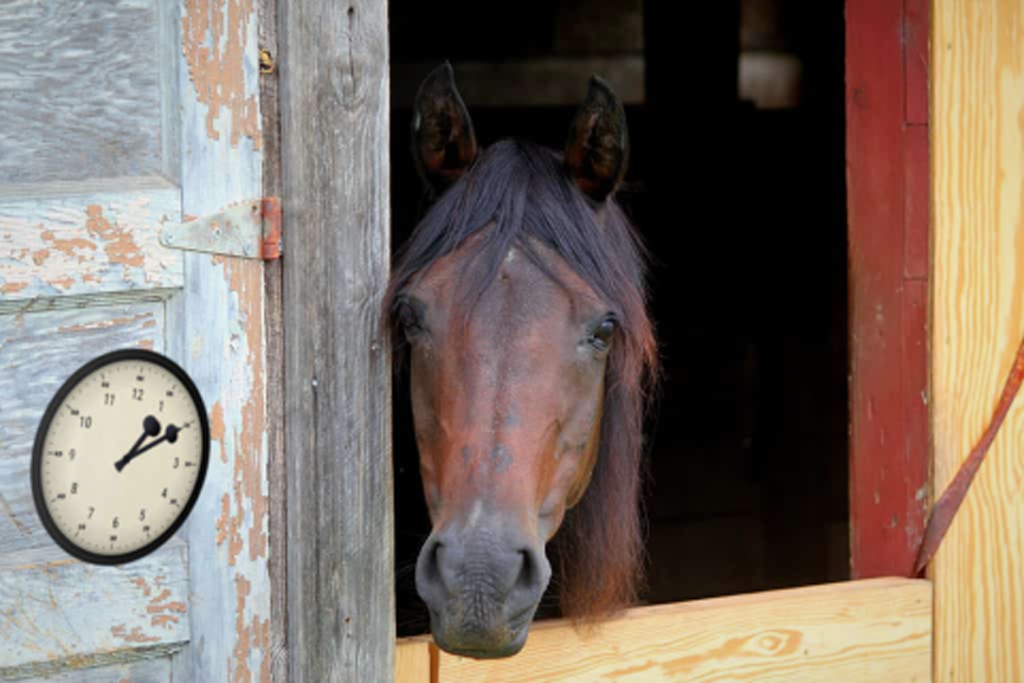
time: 1:10
